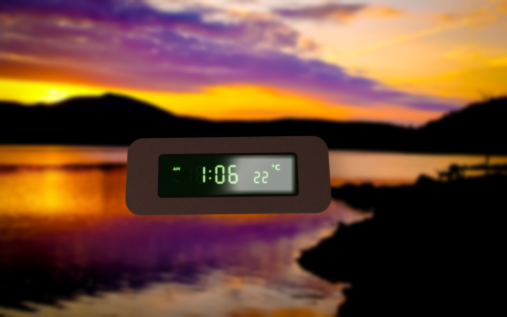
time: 1:06
